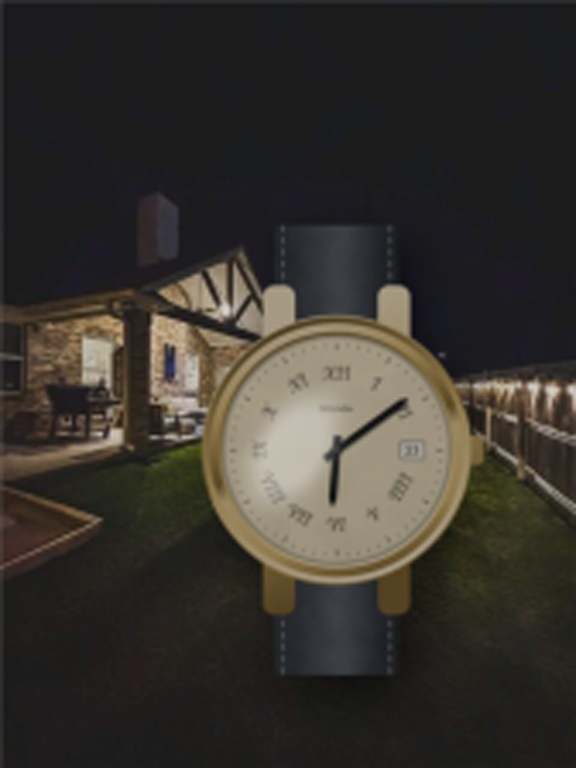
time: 6:09
